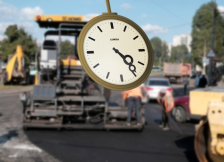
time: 4:24
